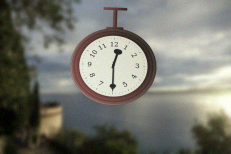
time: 12:30
